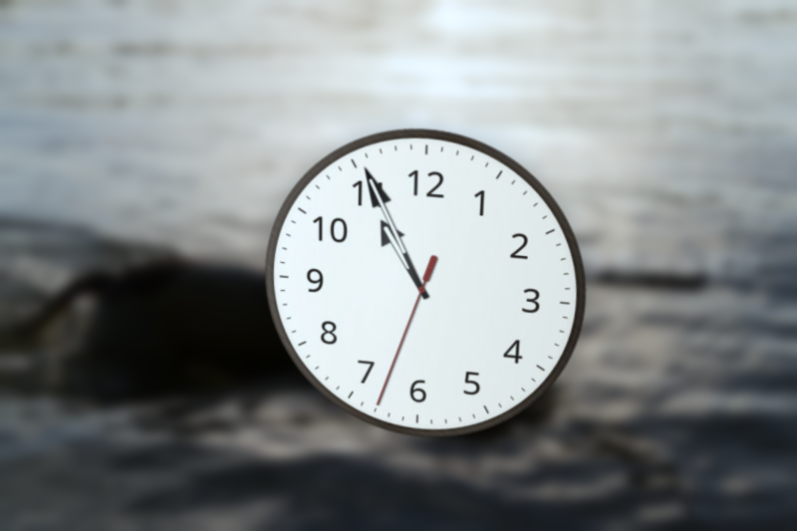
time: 10:55:33
